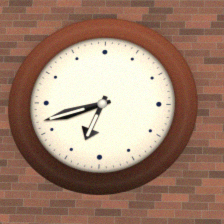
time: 6:42
